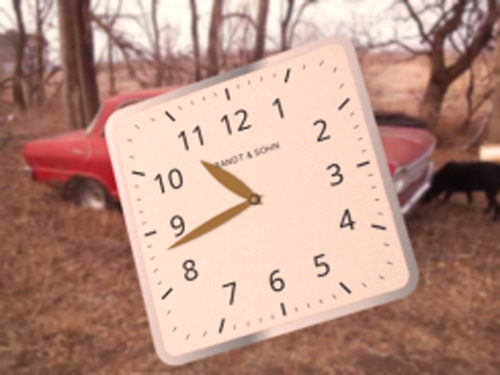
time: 10:43
